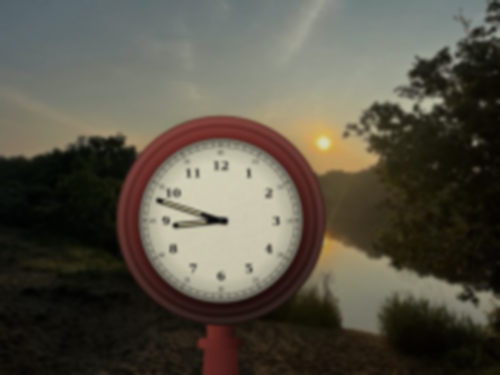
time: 8:48
